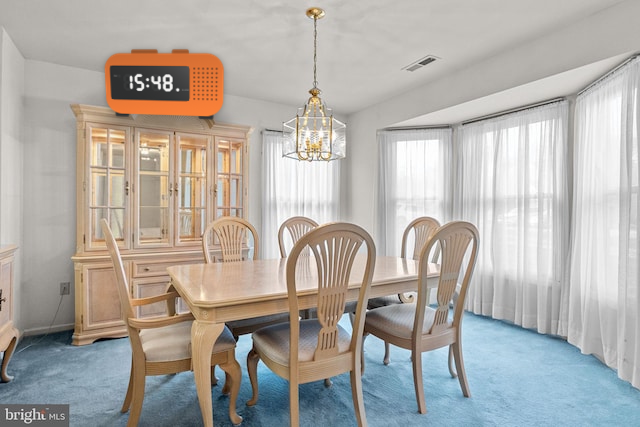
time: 15:48
